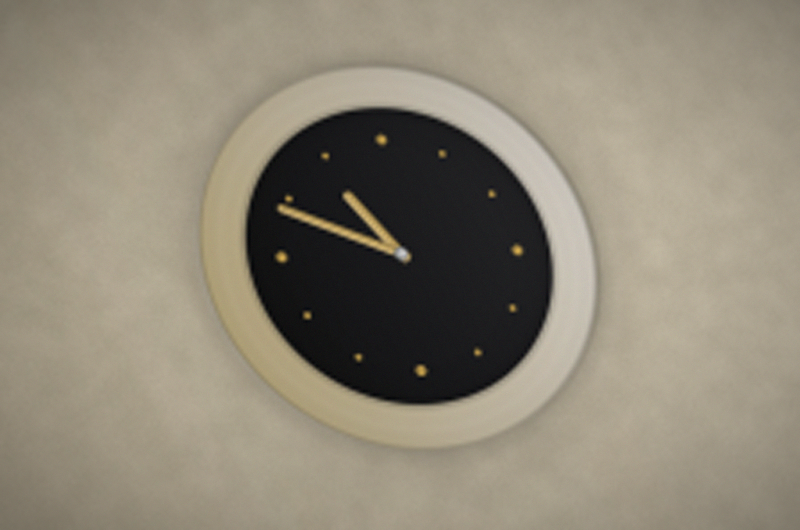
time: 10:49
